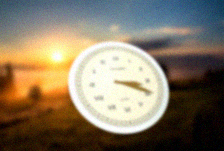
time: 3:19
